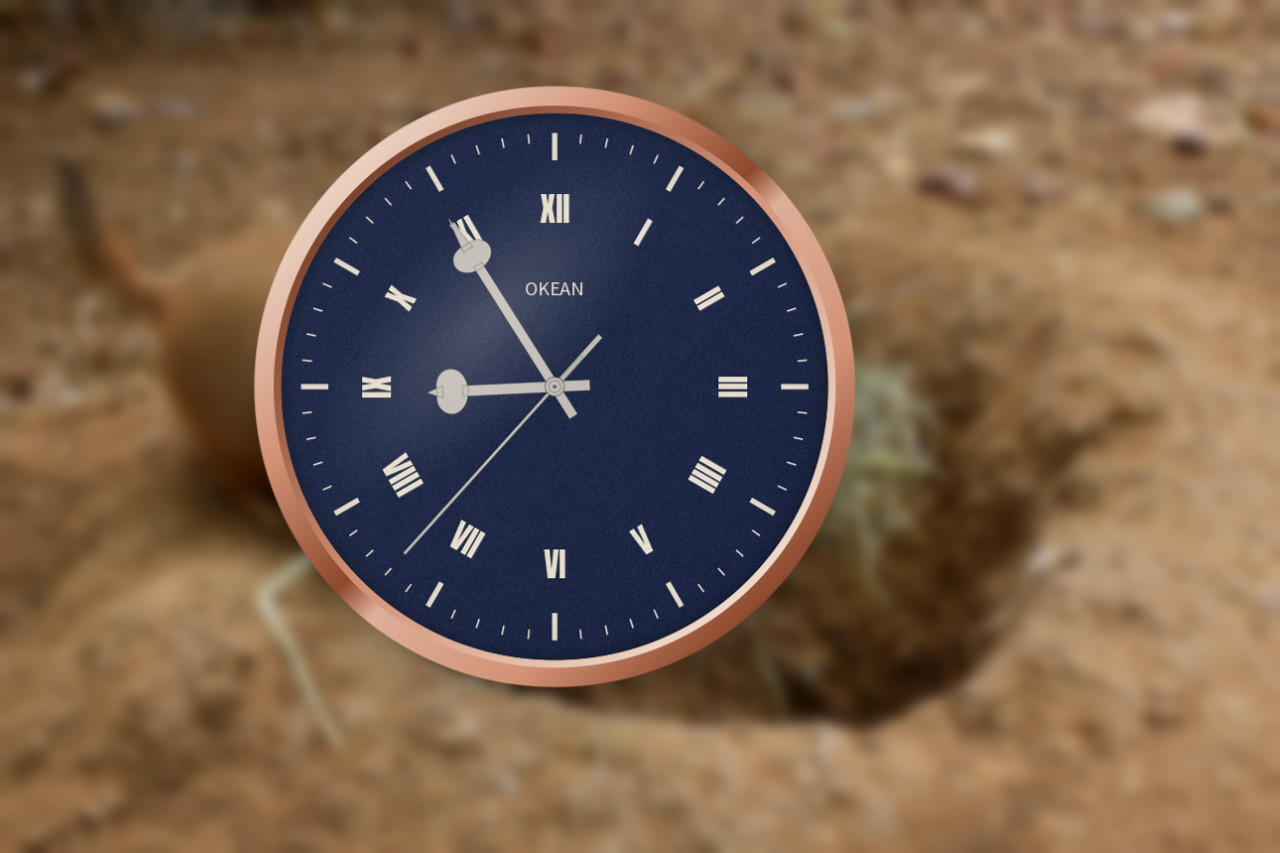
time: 8:54:37
